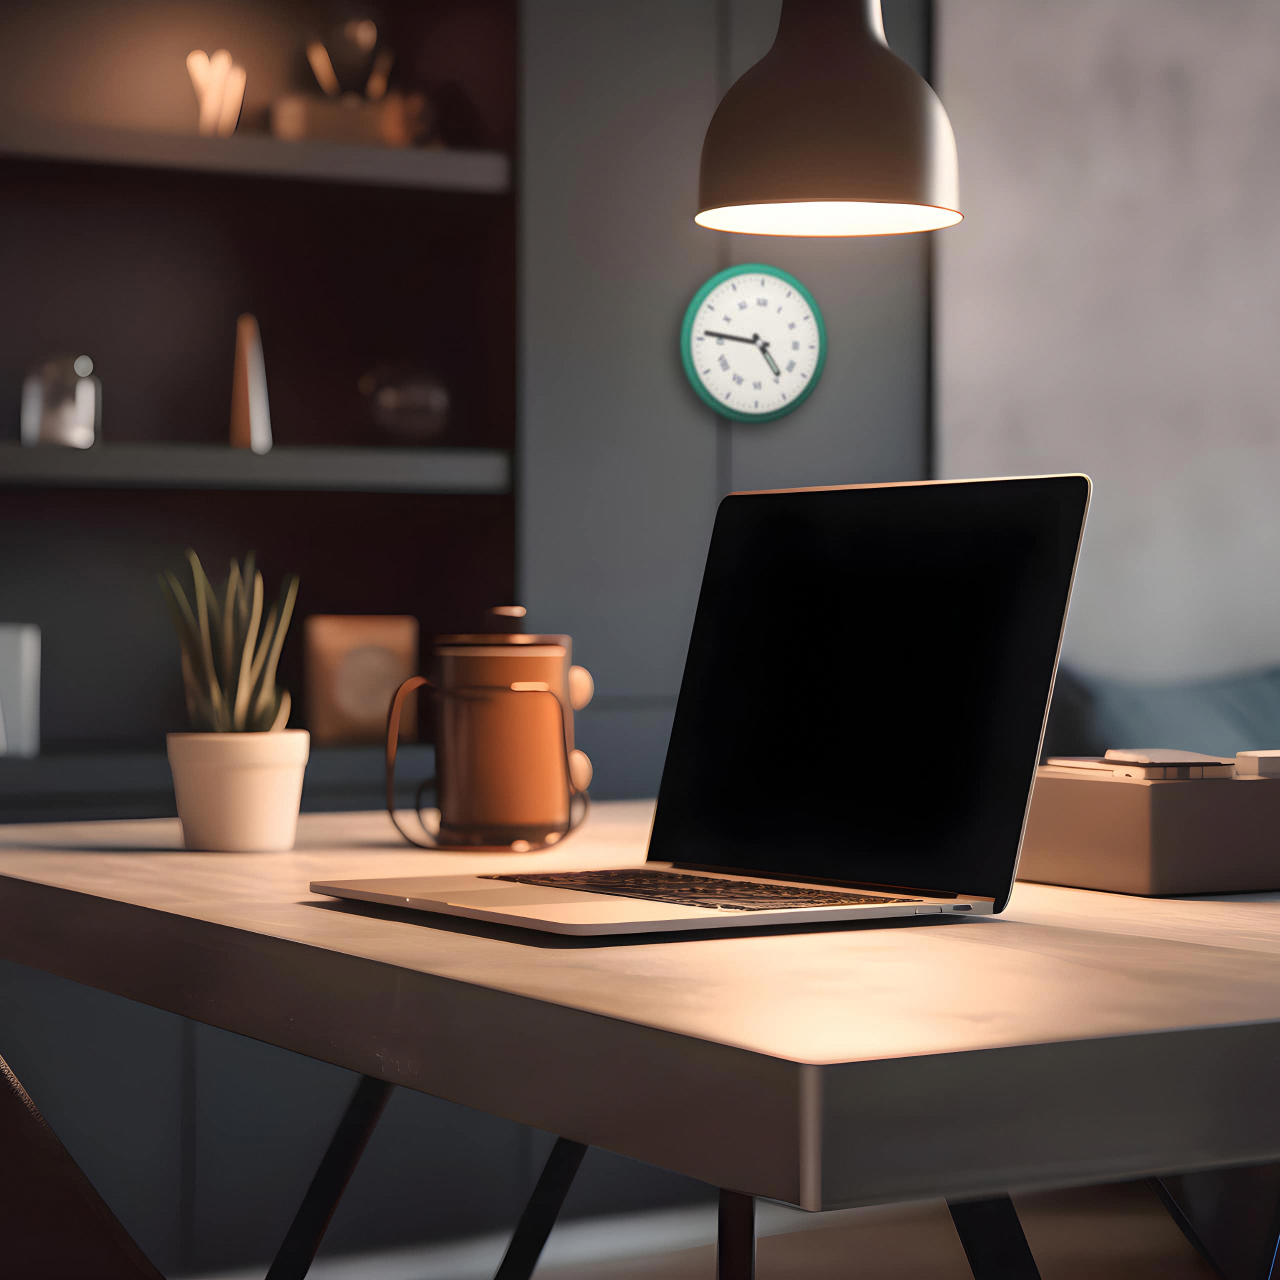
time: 4:46
